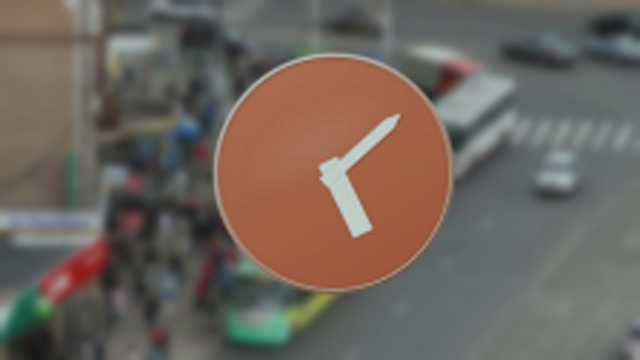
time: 5:08
